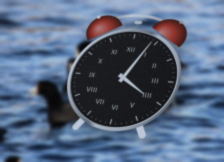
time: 4:04
